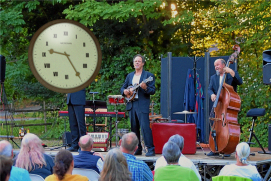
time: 9:25
